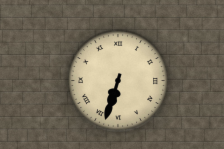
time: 6:33
